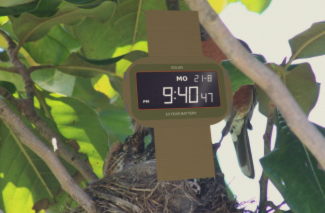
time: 9:40:47
